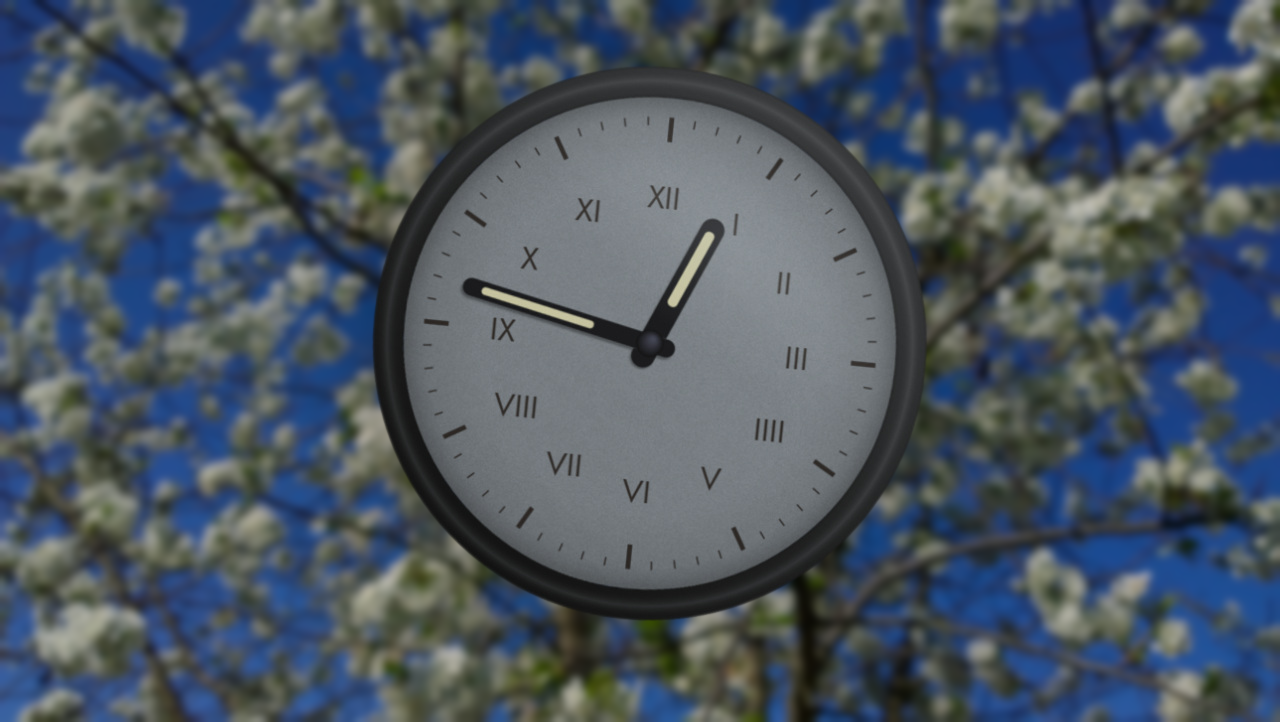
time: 12:47
